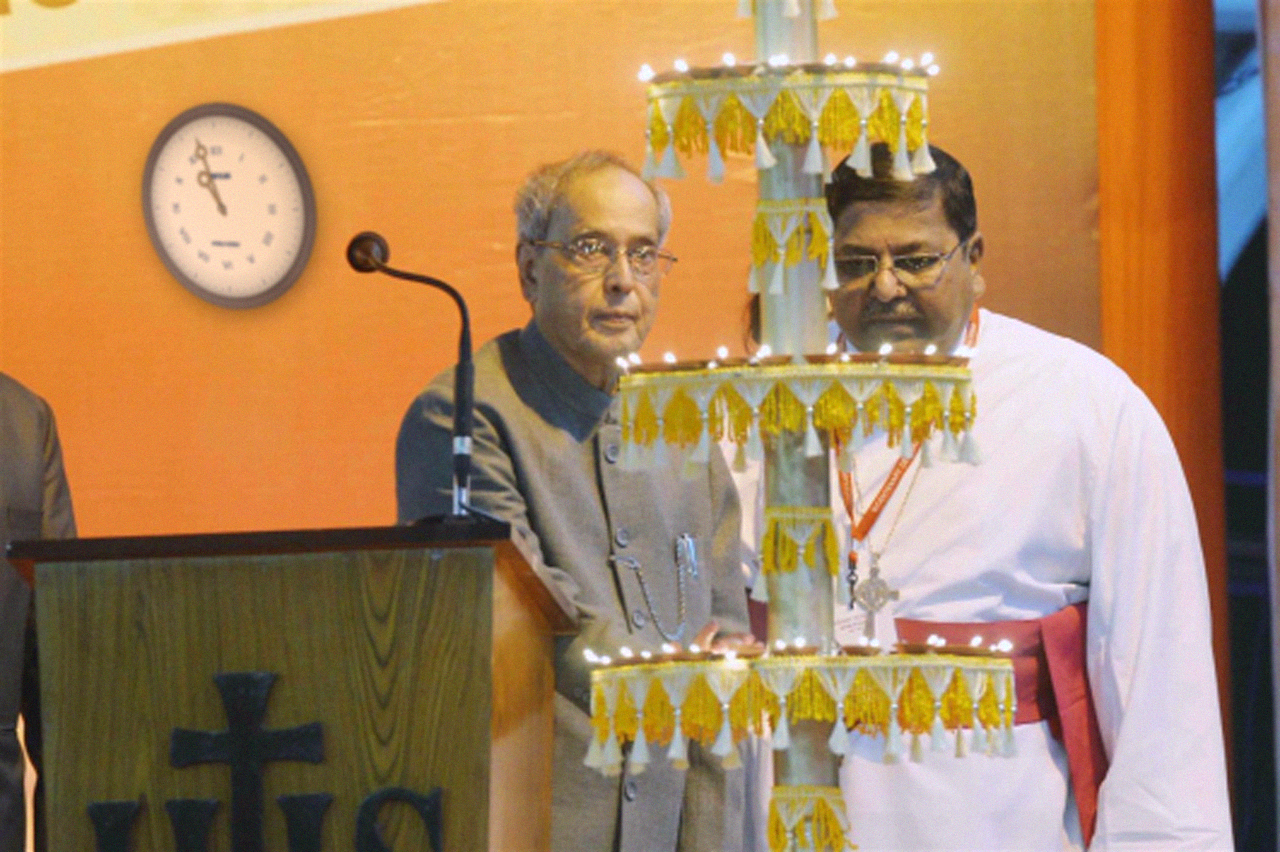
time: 10:57
